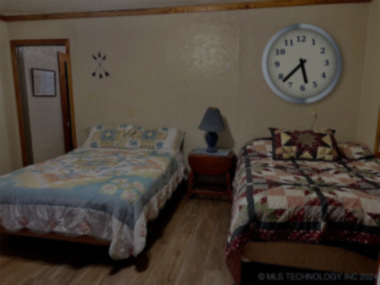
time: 5:38
